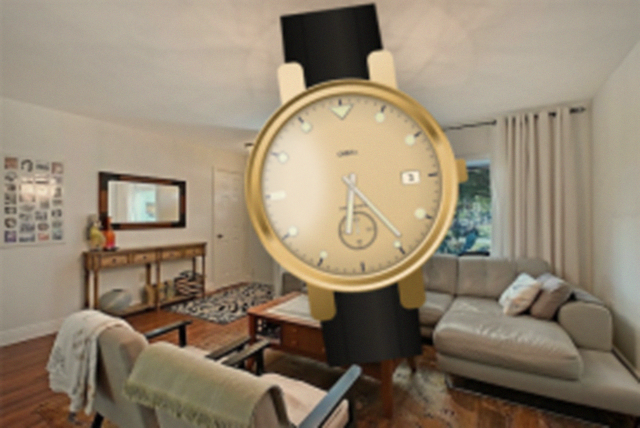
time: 6:24
